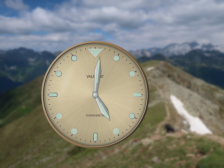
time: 5:01
